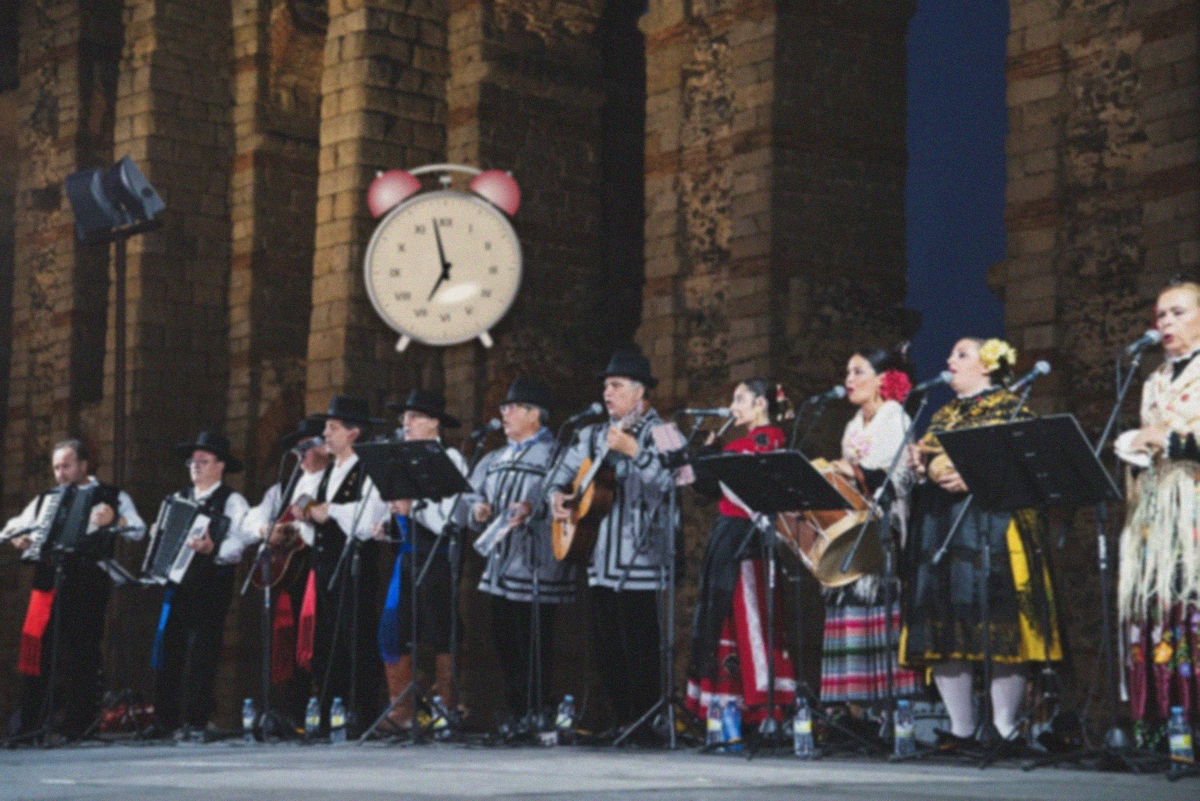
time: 6:58
